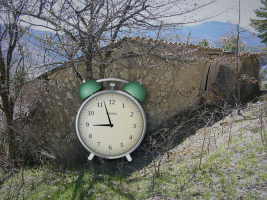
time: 8:57
